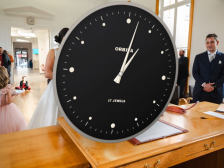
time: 1:02
